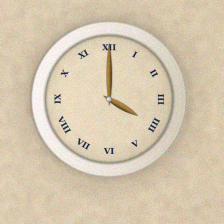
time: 4:00
